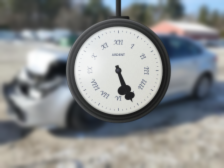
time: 5:26
